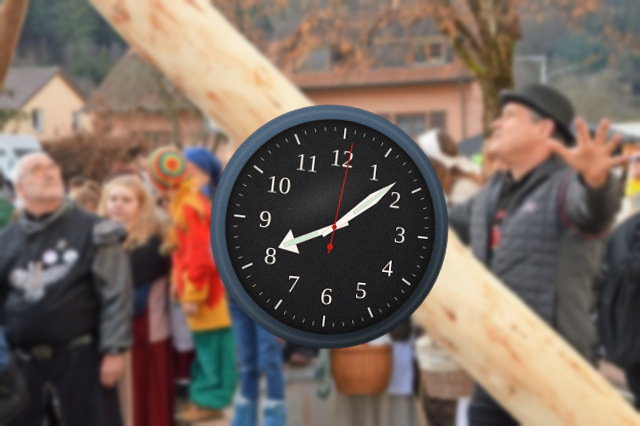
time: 8:08:01
